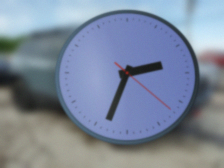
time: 2:33:22
